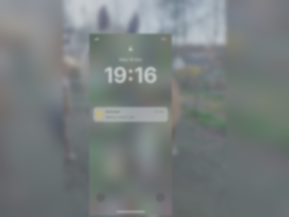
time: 19:16
